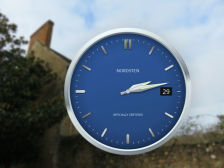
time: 2:13
